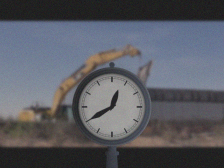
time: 12:40
